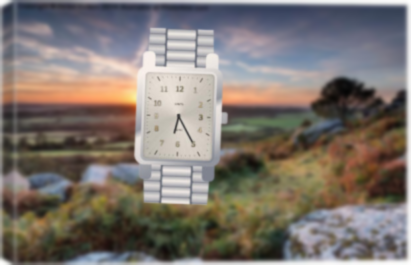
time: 6:25
